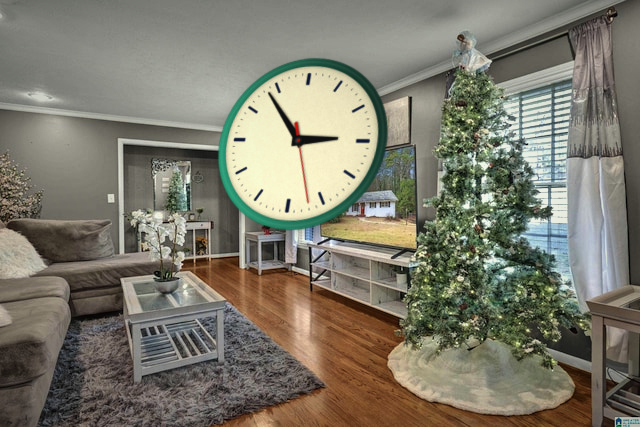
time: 2:53:27
